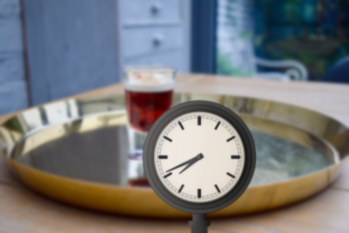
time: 7:41
